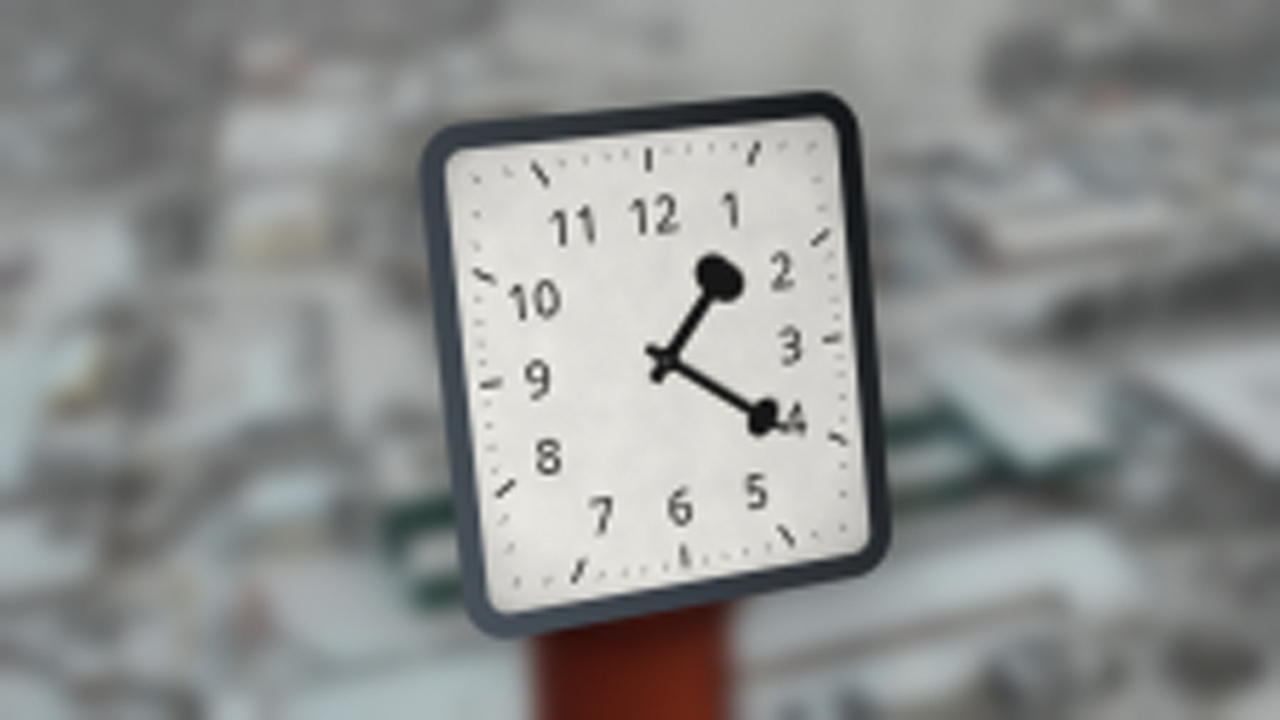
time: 1:21
